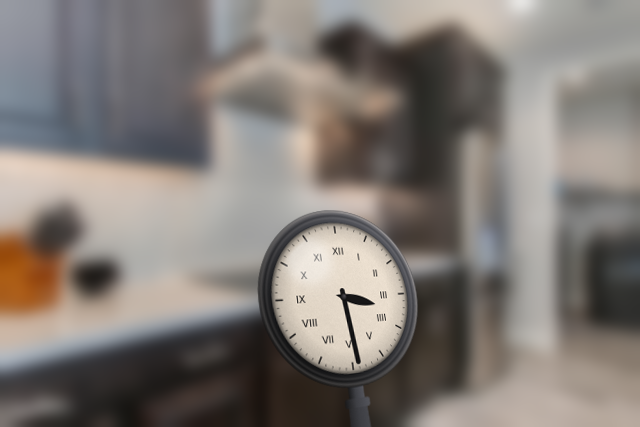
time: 3:29
